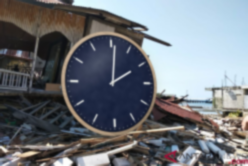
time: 2:01
